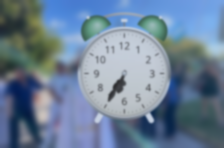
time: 6:35
